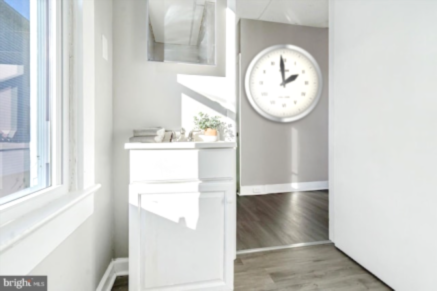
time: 1:59
